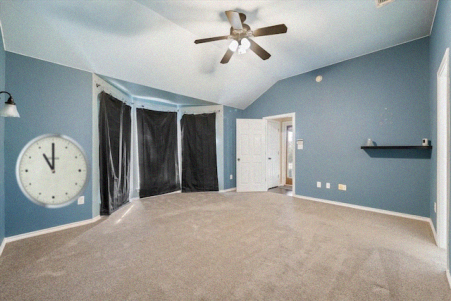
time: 11:00
